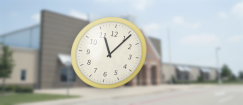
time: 11:06
